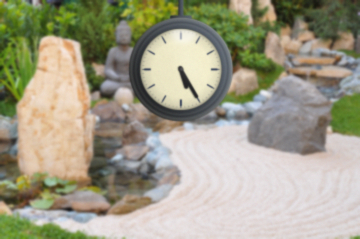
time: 5:25
